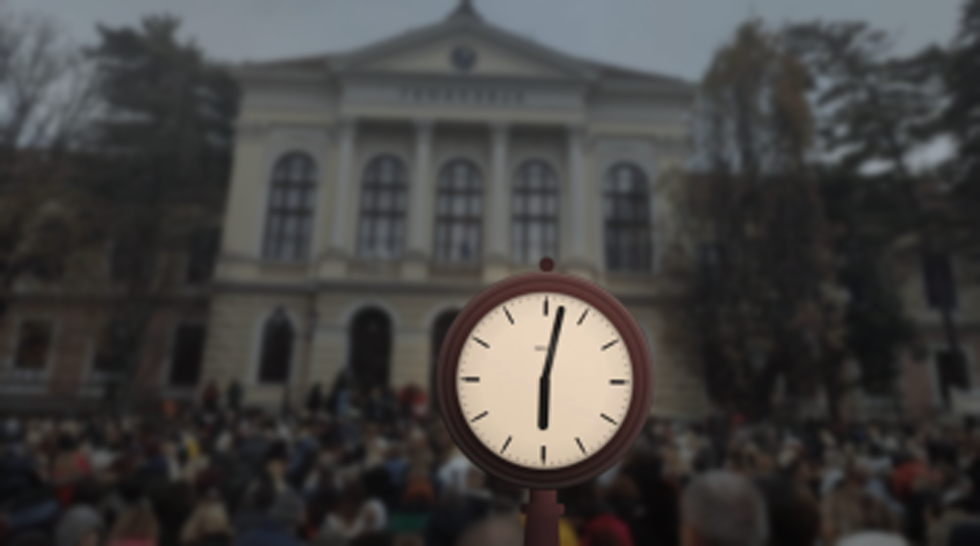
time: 6:02
